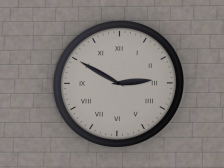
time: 2:50
